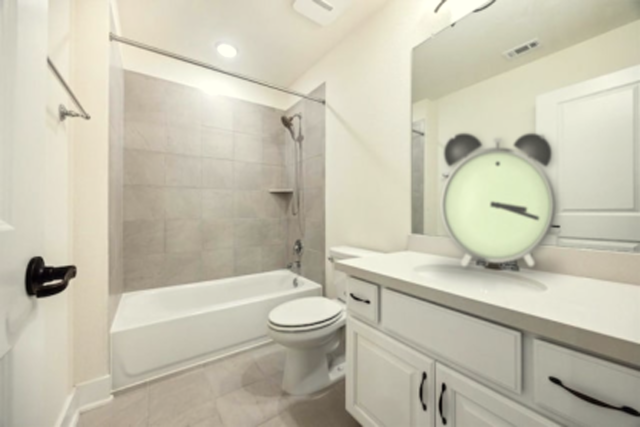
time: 3:18
